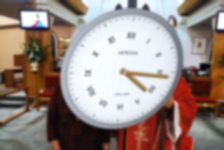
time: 4:16
